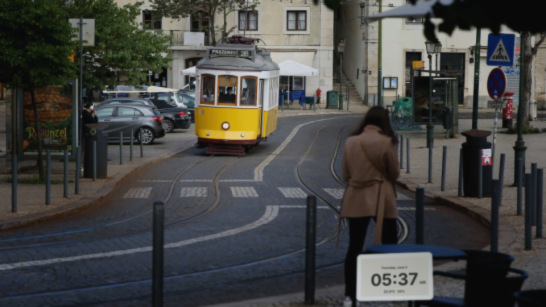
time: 5:37
